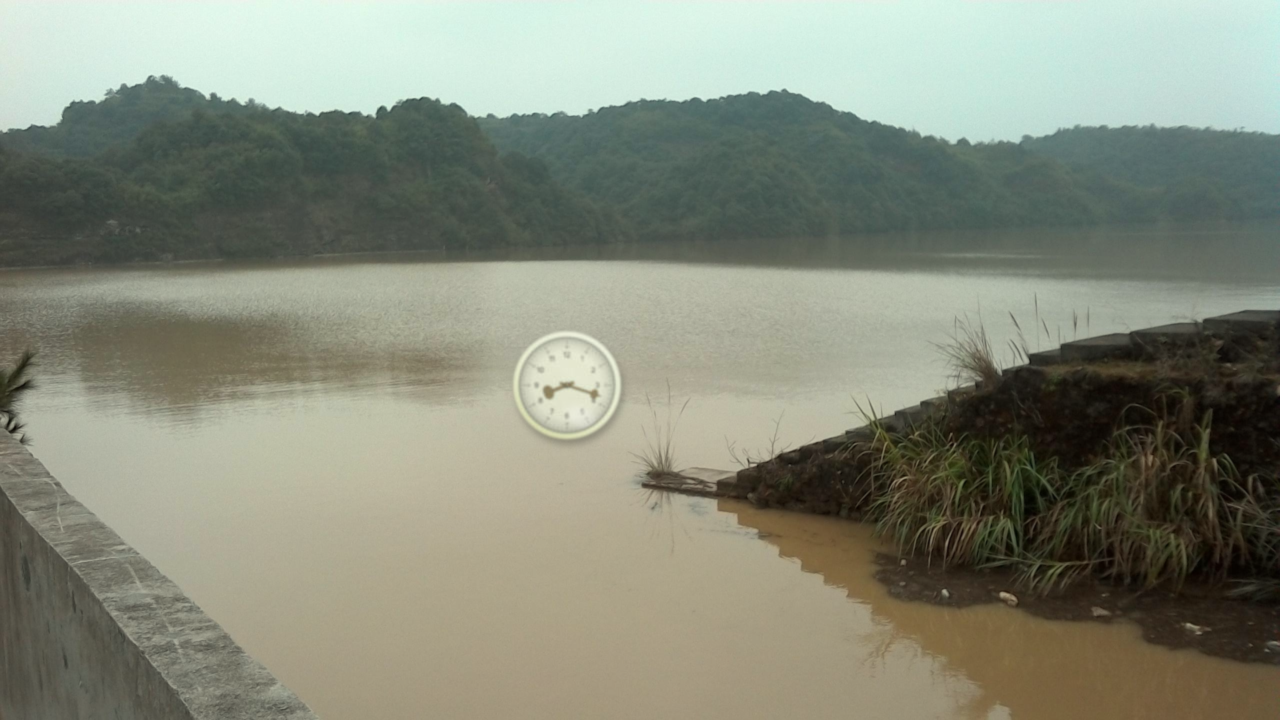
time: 8:18
